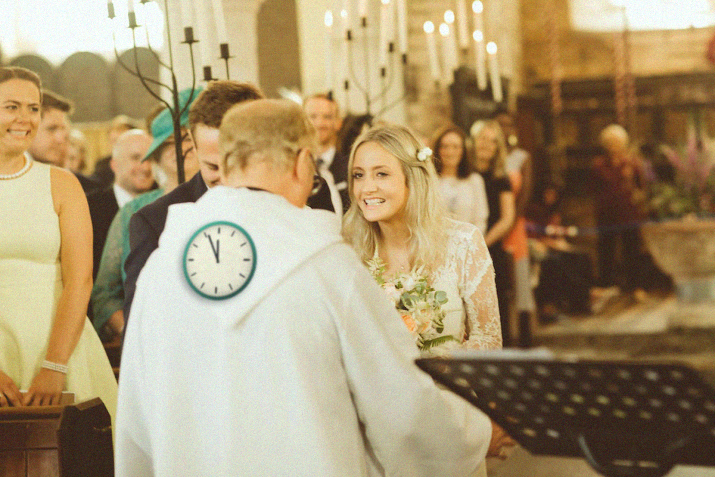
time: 11:56
